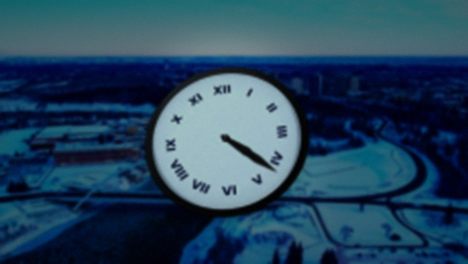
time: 4:22
